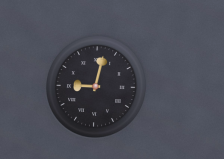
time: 9:02
